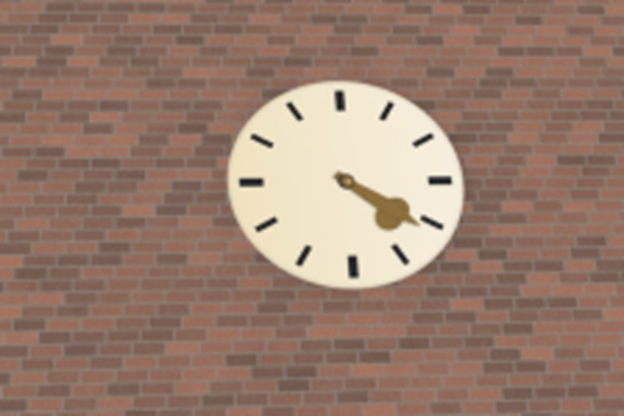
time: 4:21
